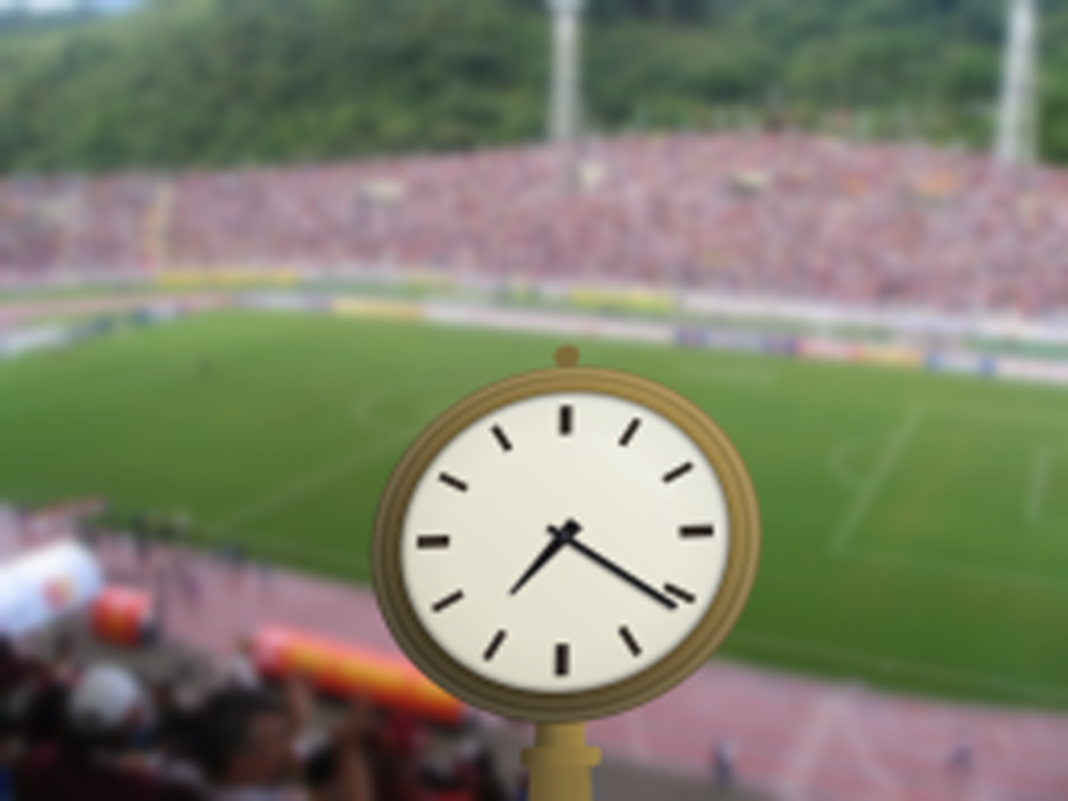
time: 7:21
